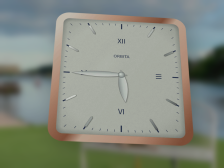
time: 5:45
